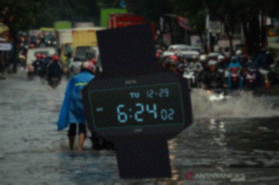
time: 6:24
